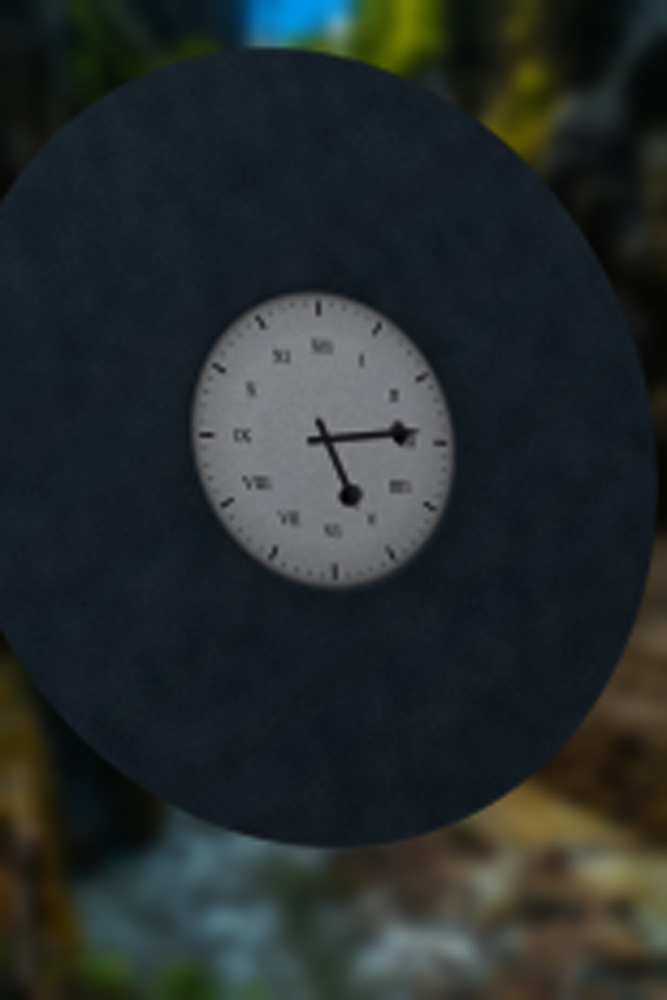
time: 5:14
